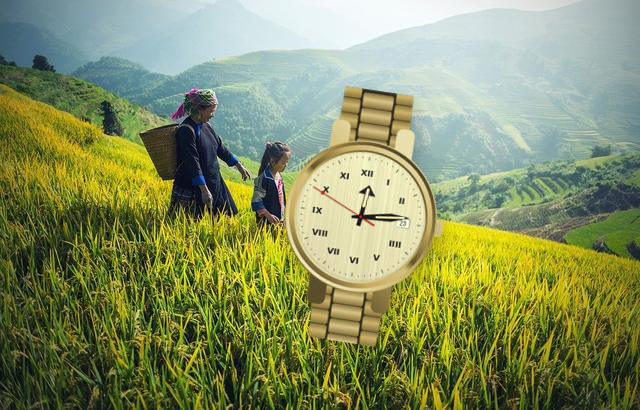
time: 12:13:49
